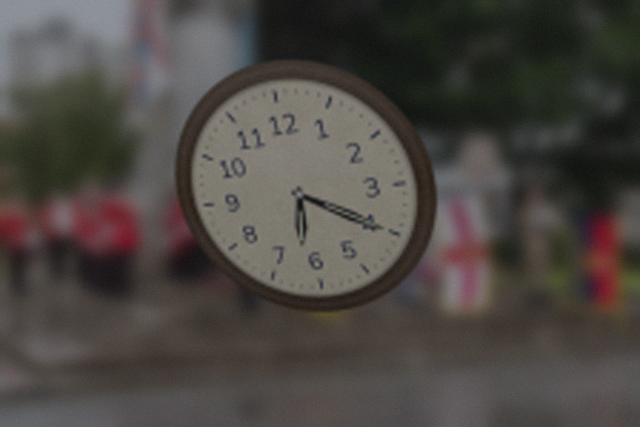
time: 6:20
